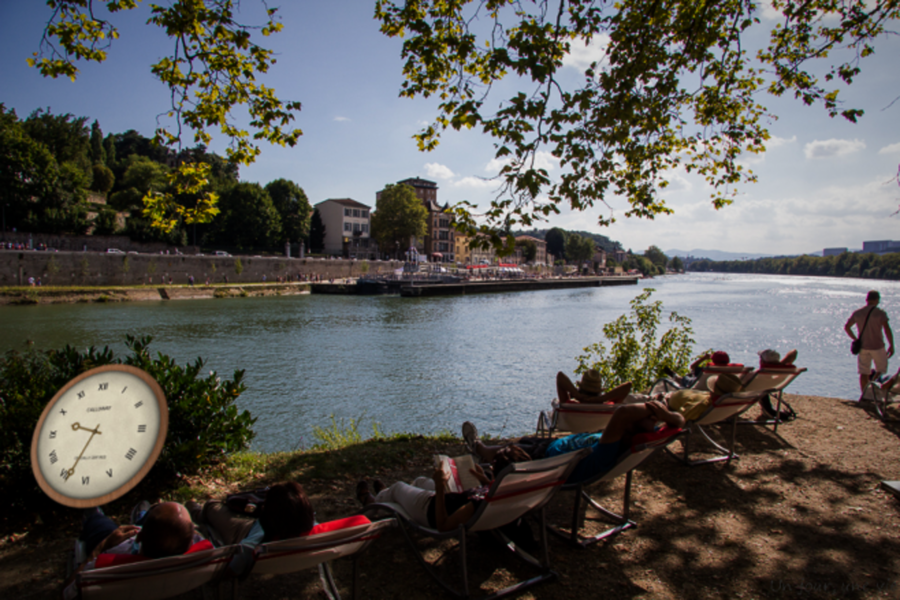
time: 9:34
